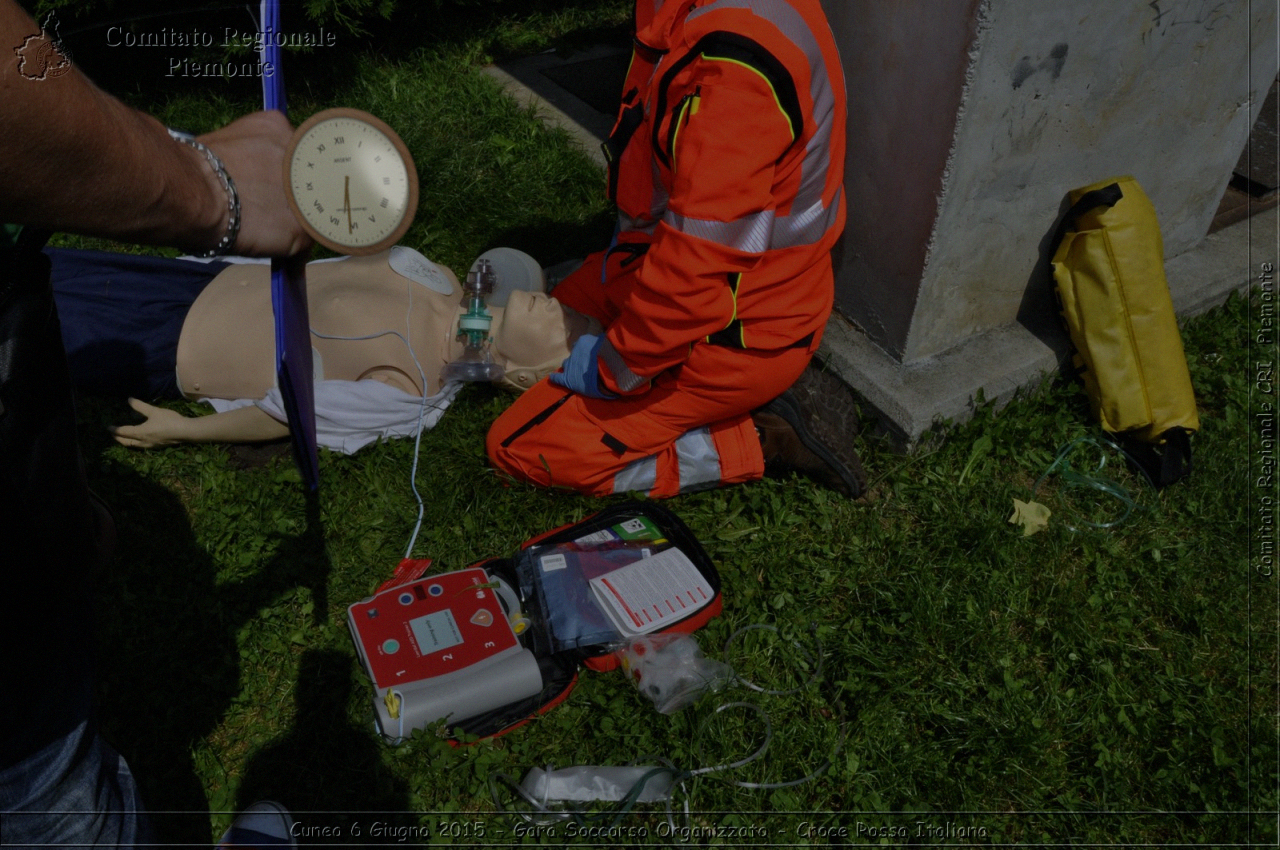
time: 6:31
